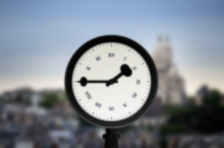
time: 1:45
